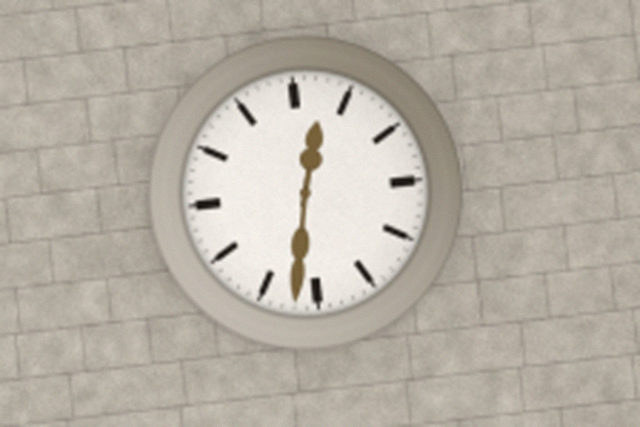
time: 12:32
